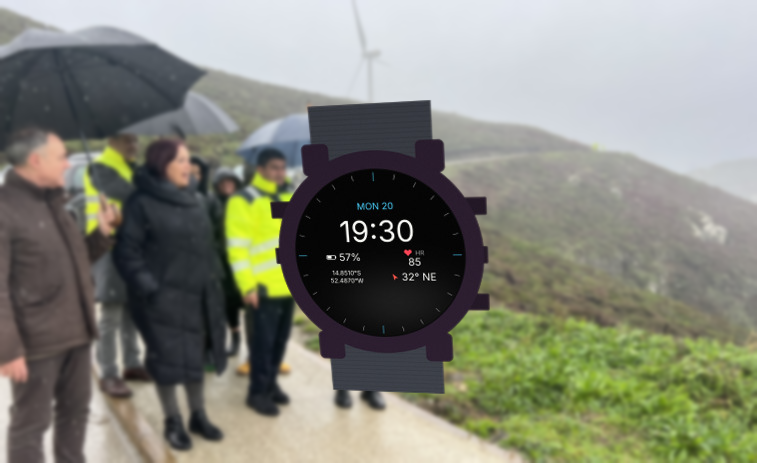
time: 19:30
